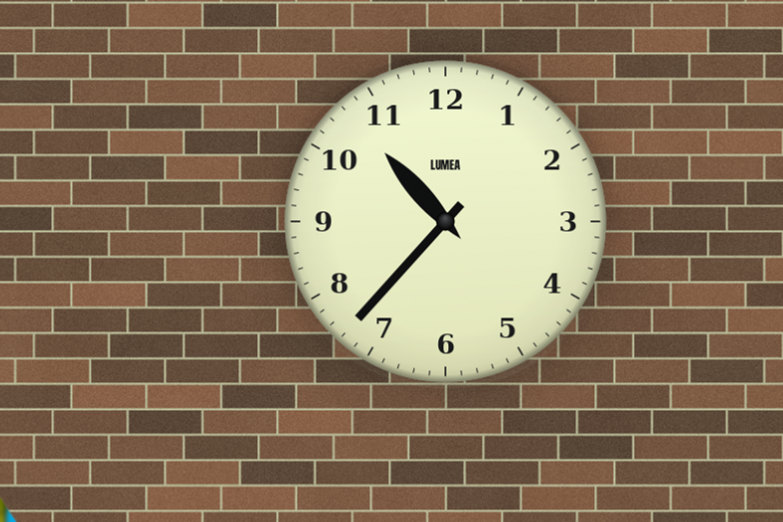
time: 10:37
